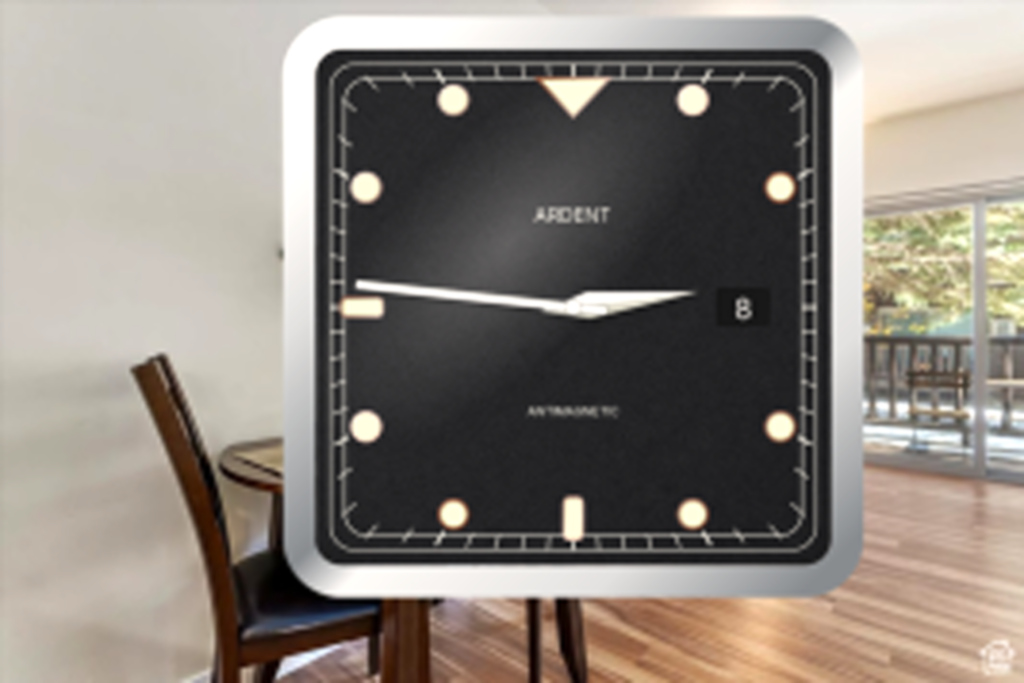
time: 2:46
